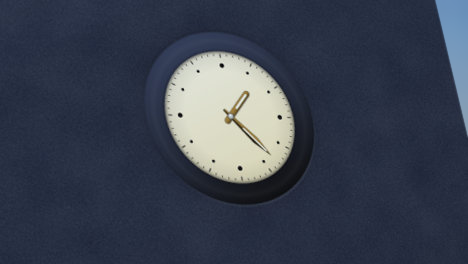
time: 1:23
